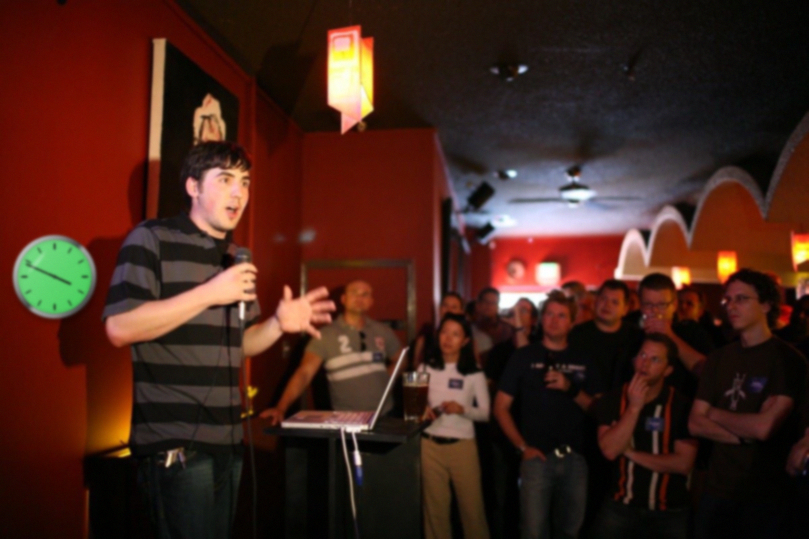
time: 3:49
